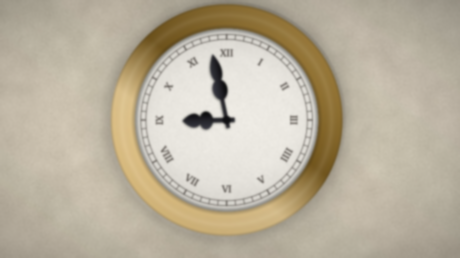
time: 8:58
